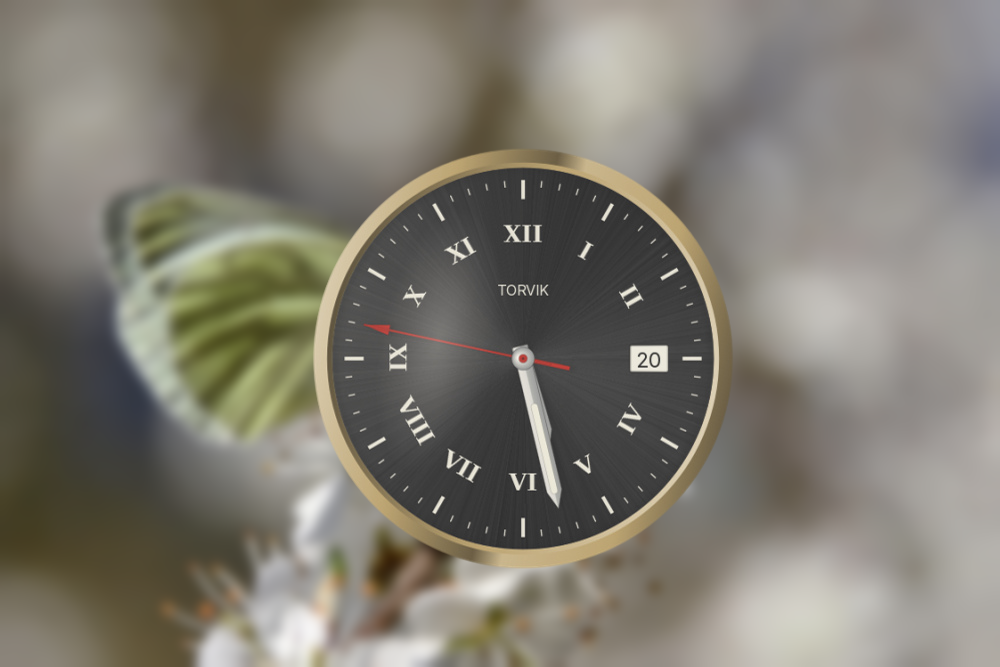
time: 5:27:47
